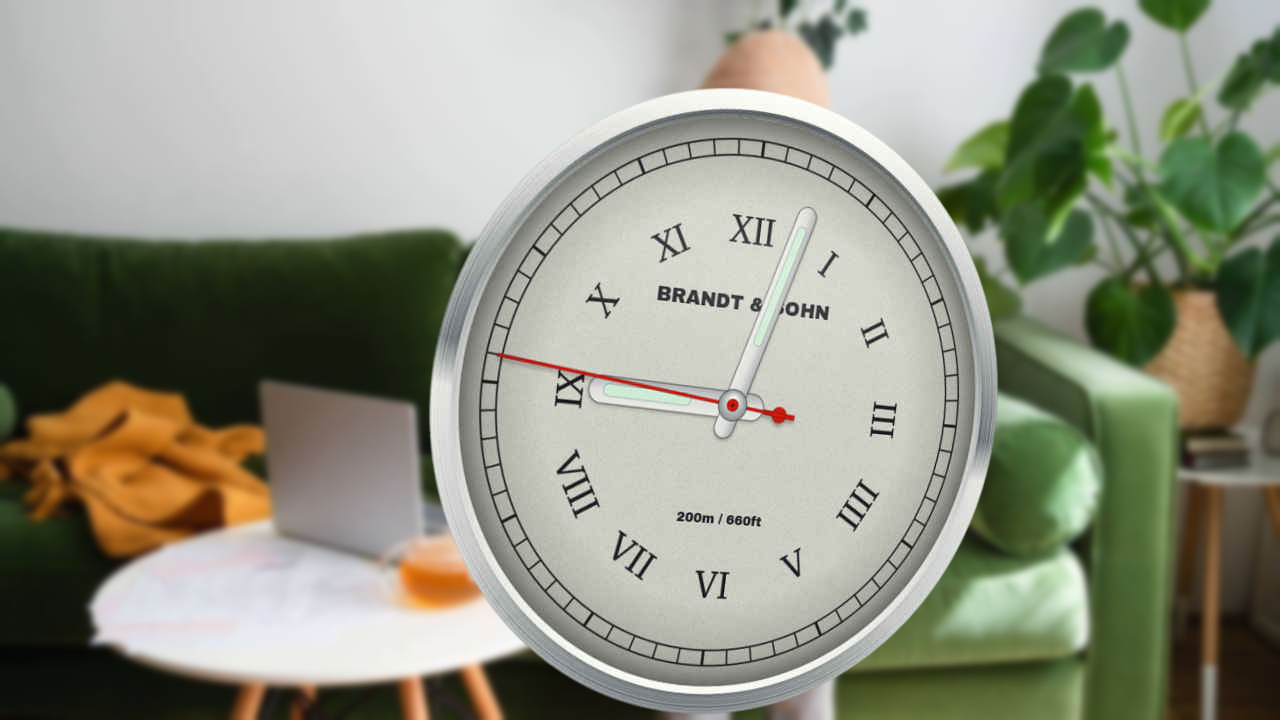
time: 9:02:46
